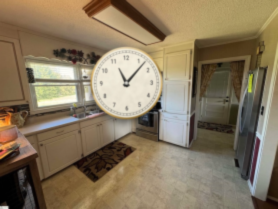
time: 11:07
